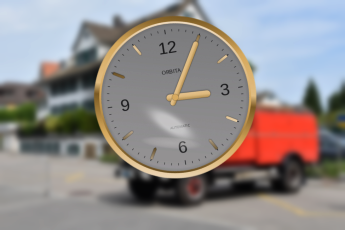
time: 3:05
